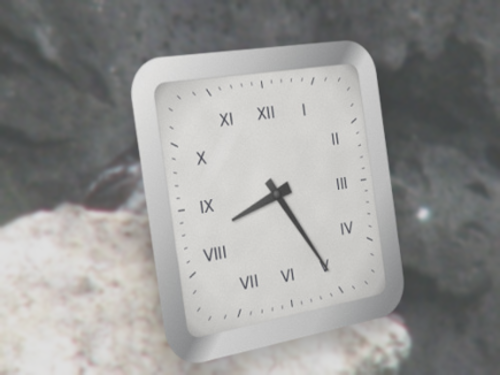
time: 8:25
